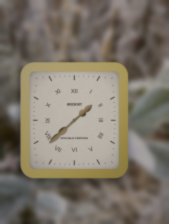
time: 1:38
